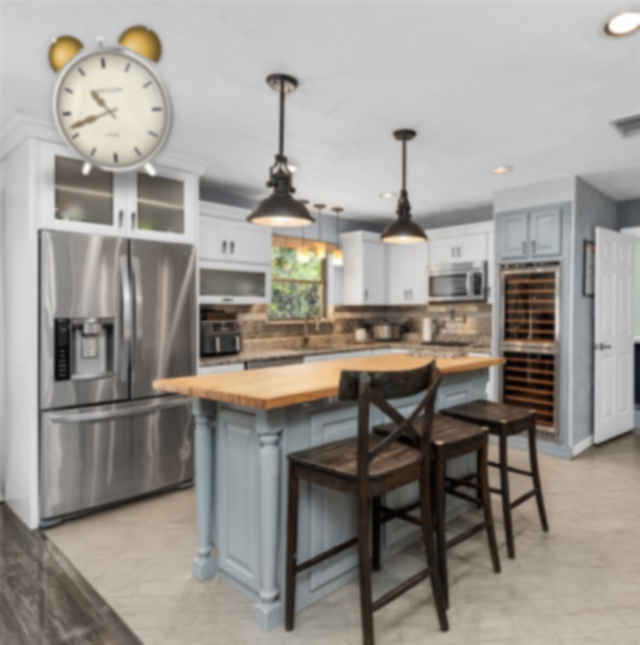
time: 10:42
